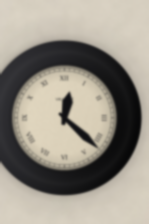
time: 12:22
